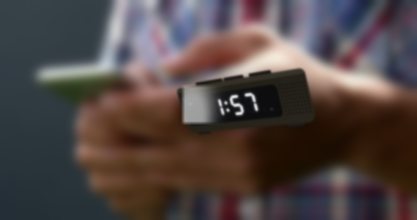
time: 1:57
